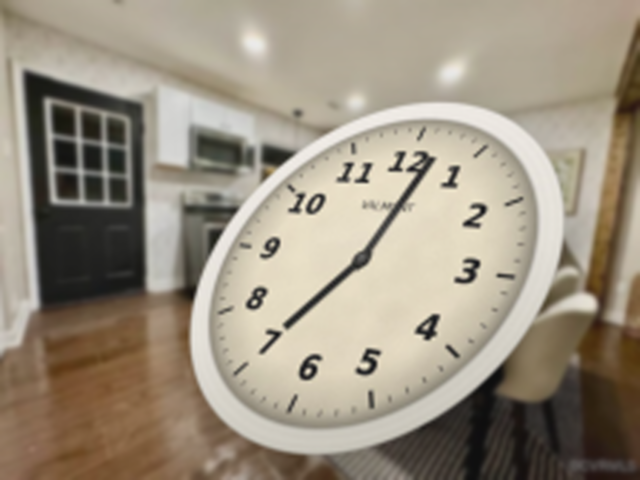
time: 7:02
